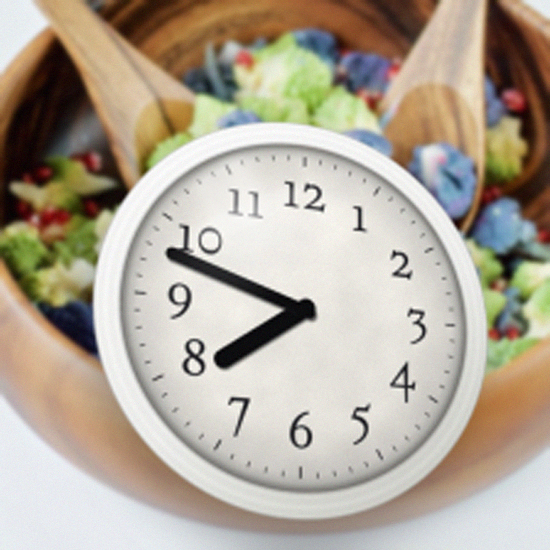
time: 7:48
